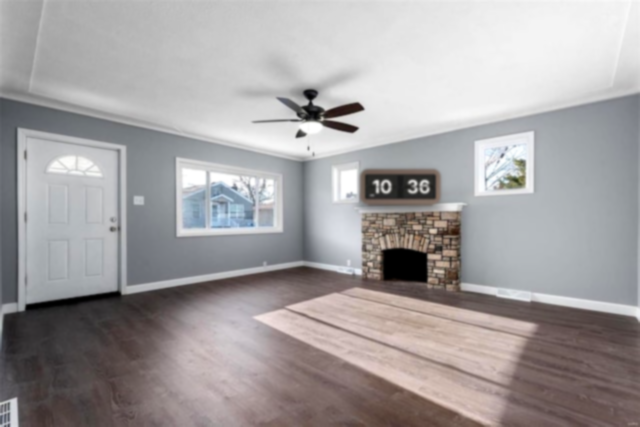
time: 10:36
